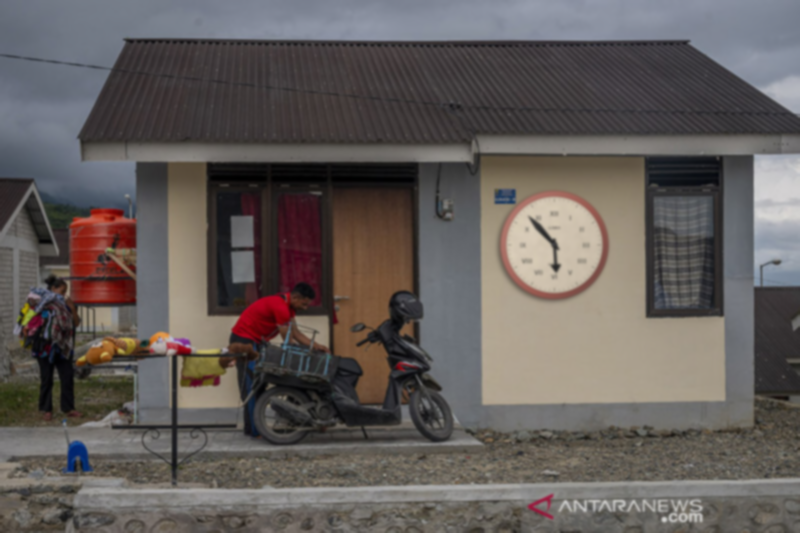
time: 5:53
